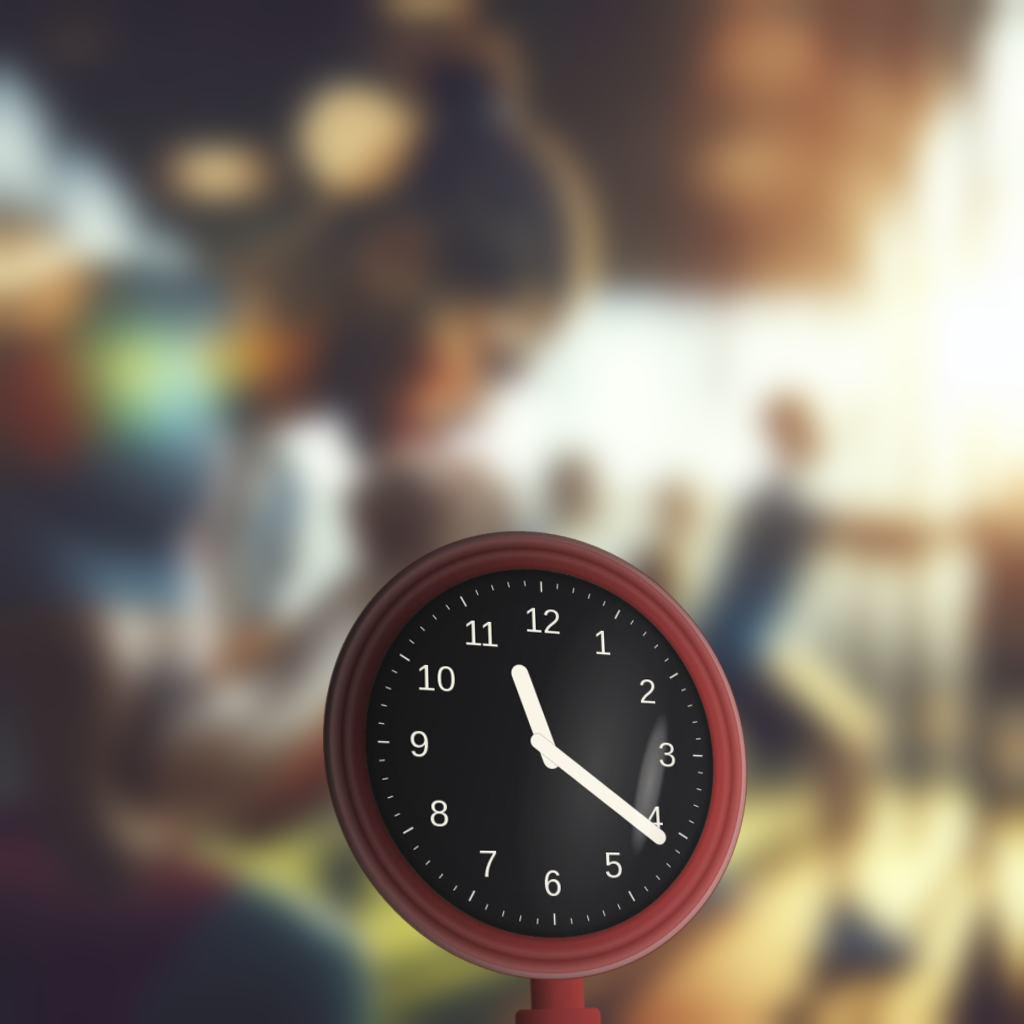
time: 11:21
